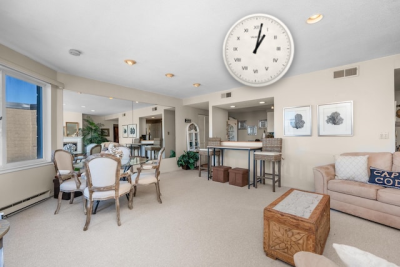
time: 1:02
